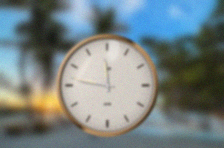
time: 11:47
